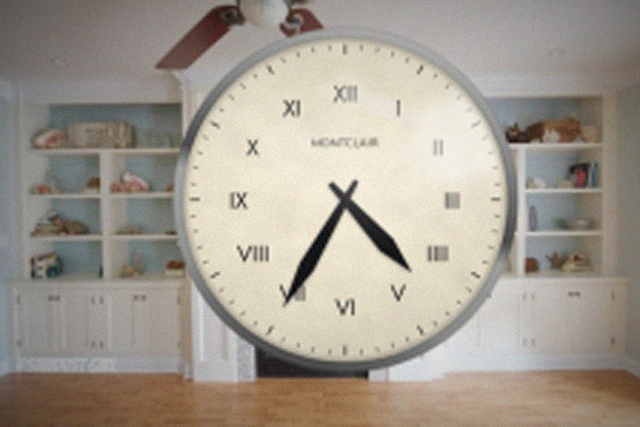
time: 4:35
